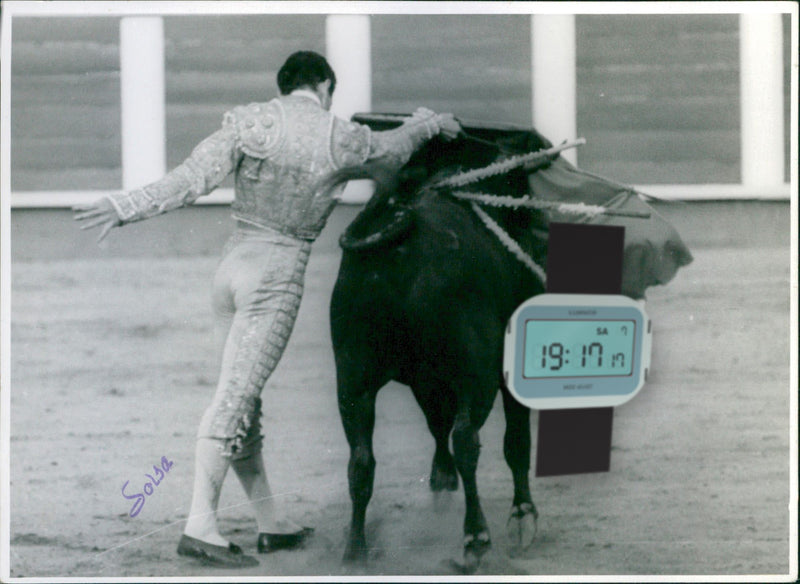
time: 19:17:17
